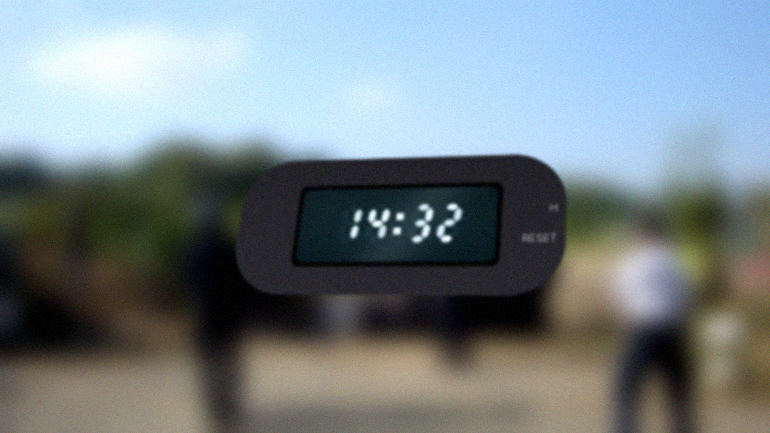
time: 14:32
